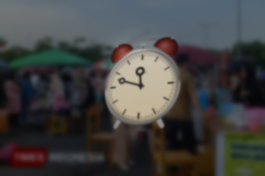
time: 11:48
